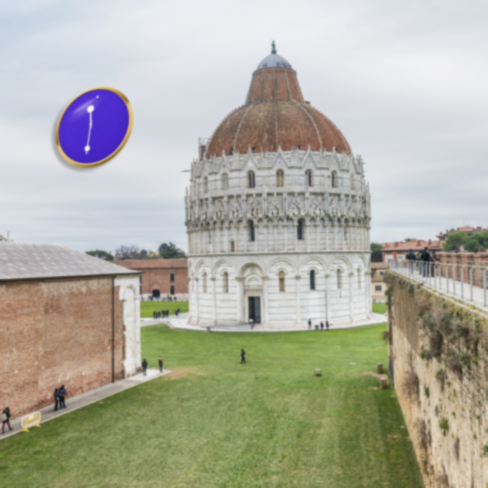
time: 11:29
